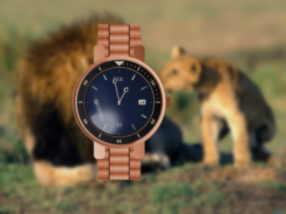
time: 12:58
